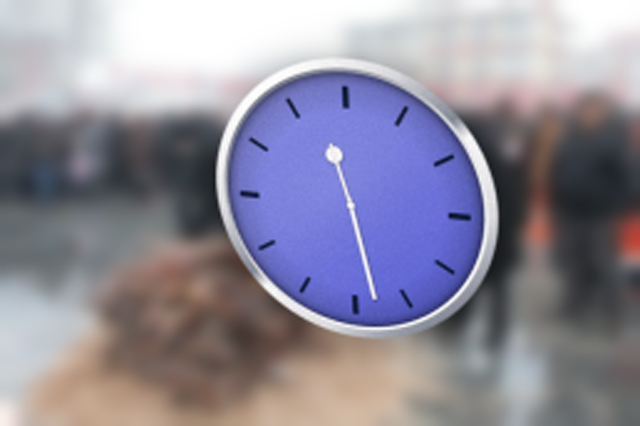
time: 11:28
